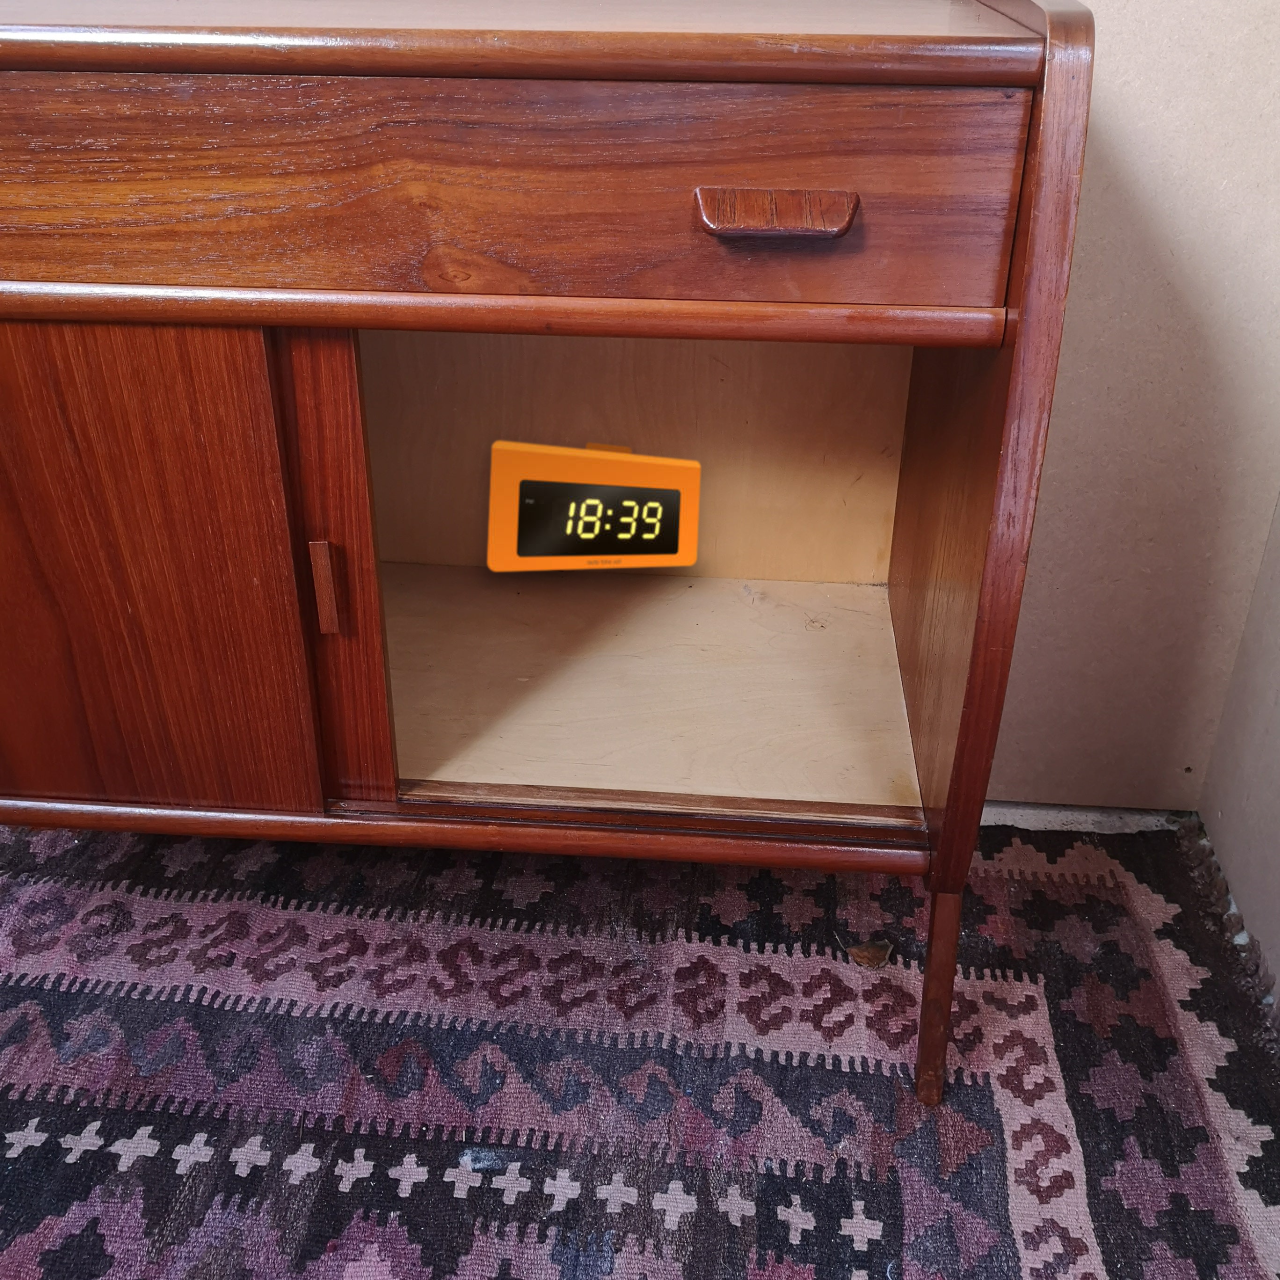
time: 18:39
